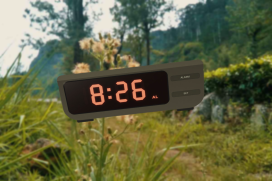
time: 8:26
